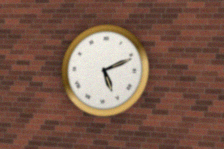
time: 5:11
